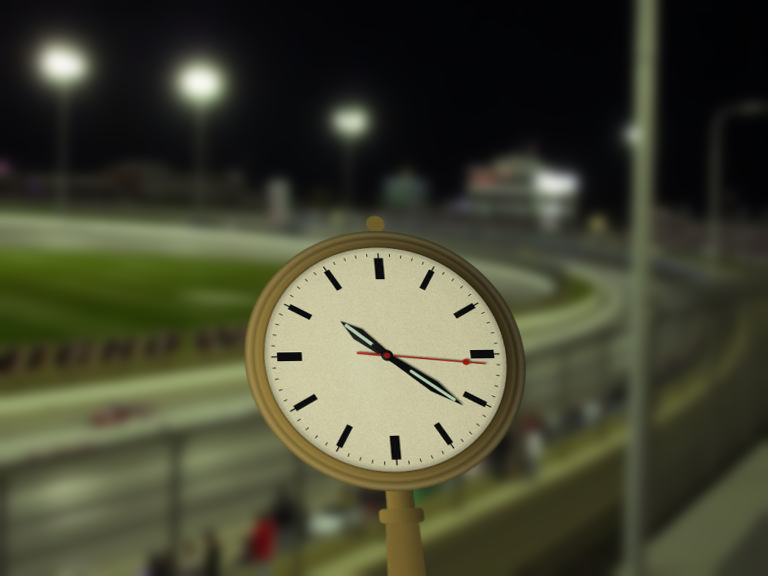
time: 10:21:16
